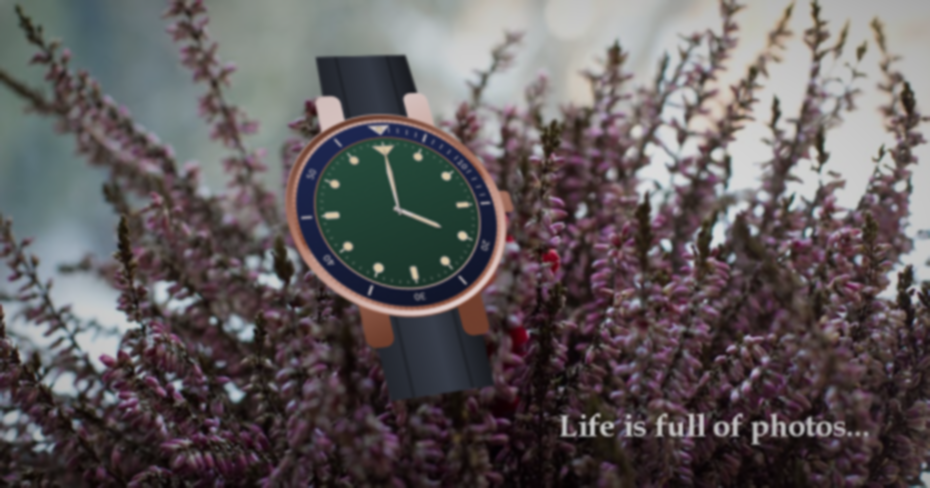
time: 4:00
